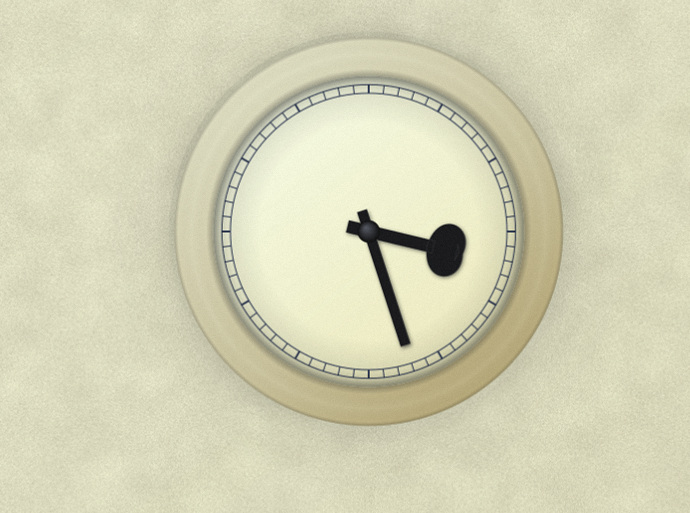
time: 3:27
